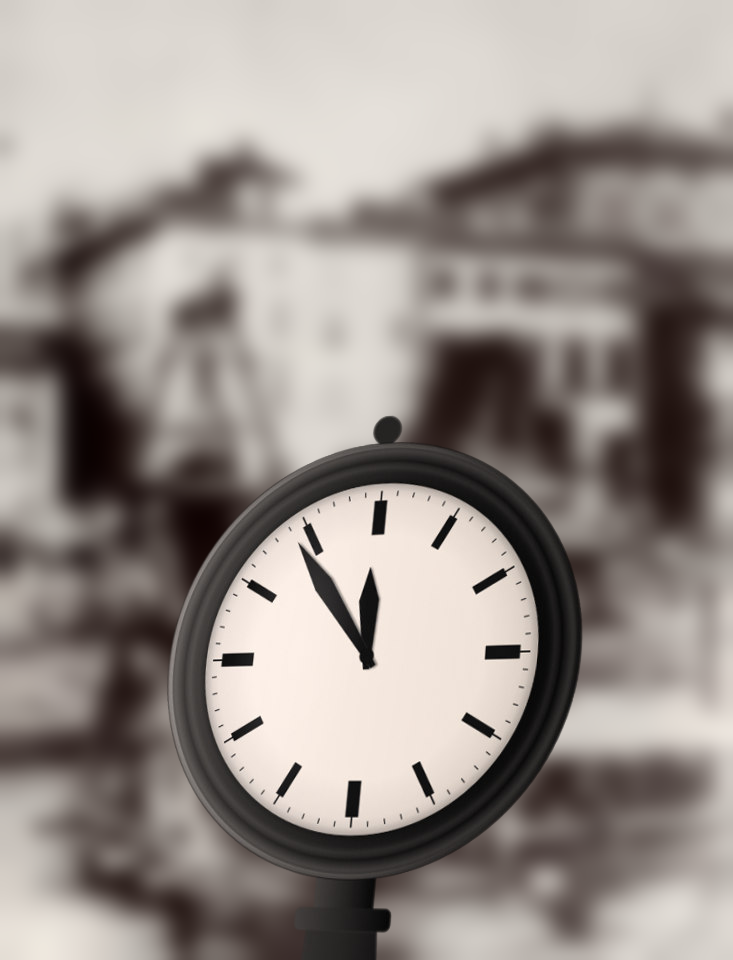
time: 11:54
